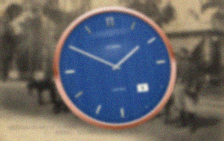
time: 1:50
